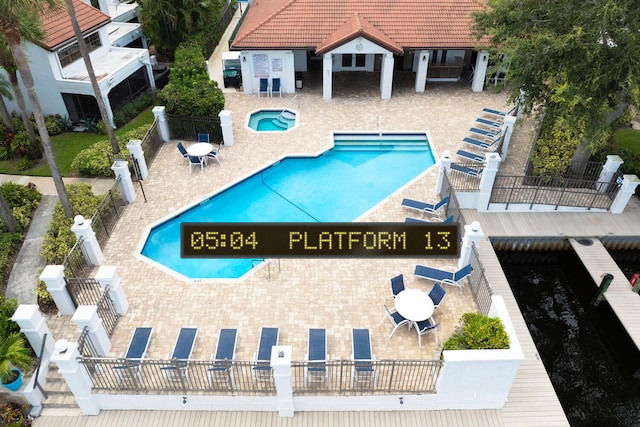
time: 5:04
